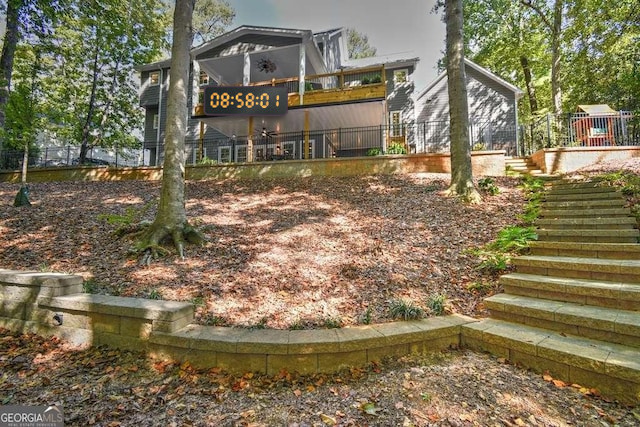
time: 8:58:01
